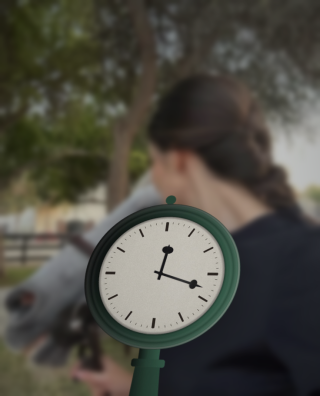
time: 12:18
